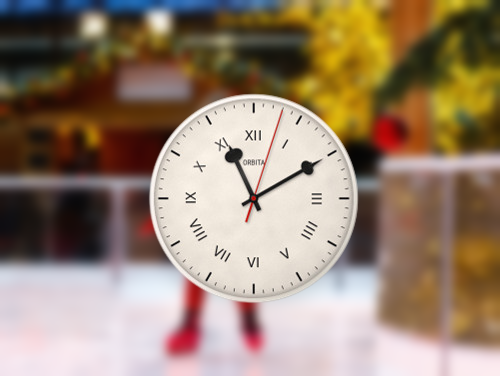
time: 11:10:03
